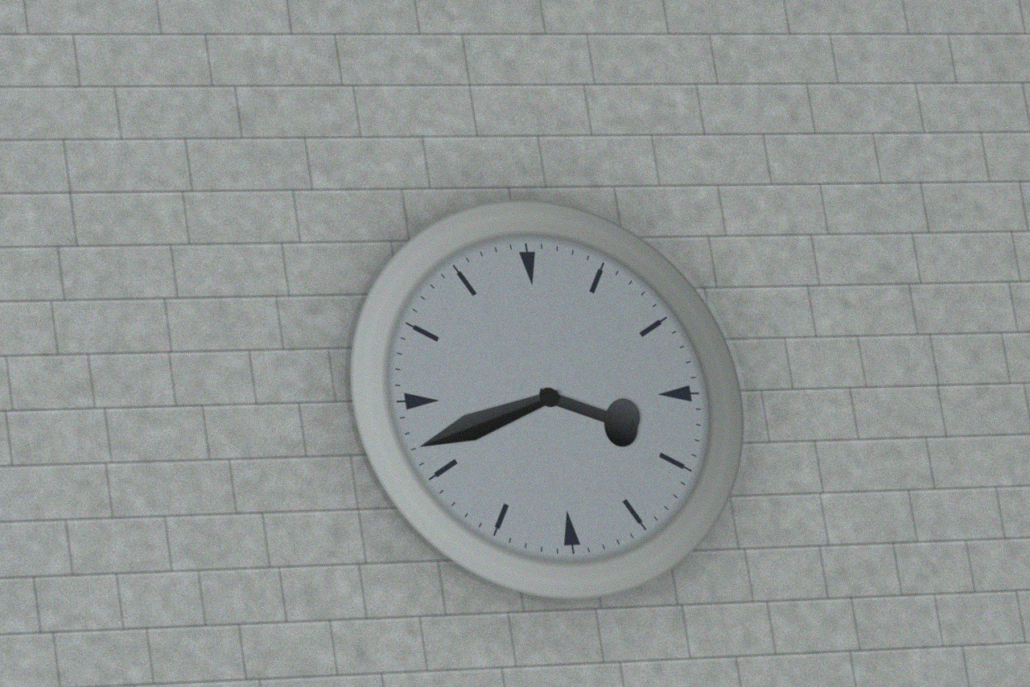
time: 3:42
